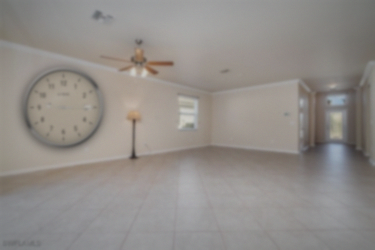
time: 9:15
